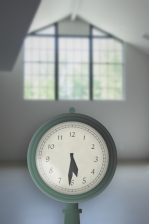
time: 5:31
